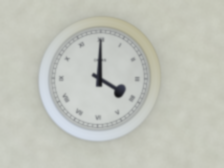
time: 4:00
